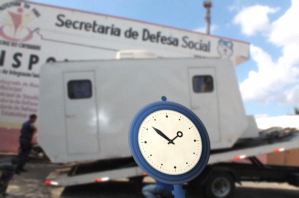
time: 1:52
